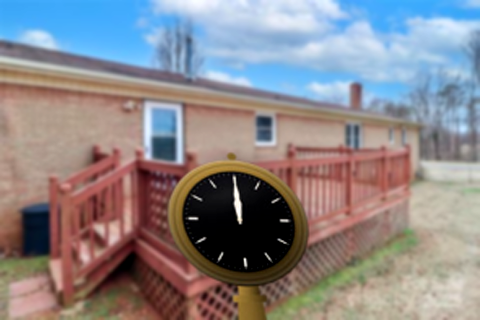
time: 12:00
